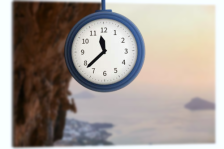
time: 11:38
